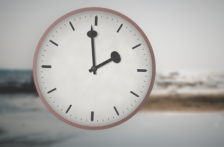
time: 1:59
